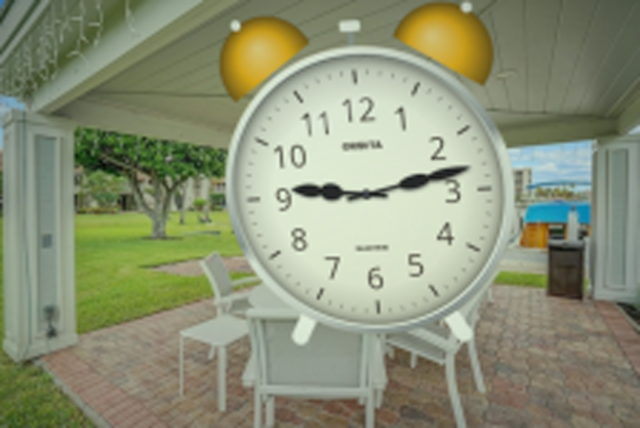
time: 9:13
